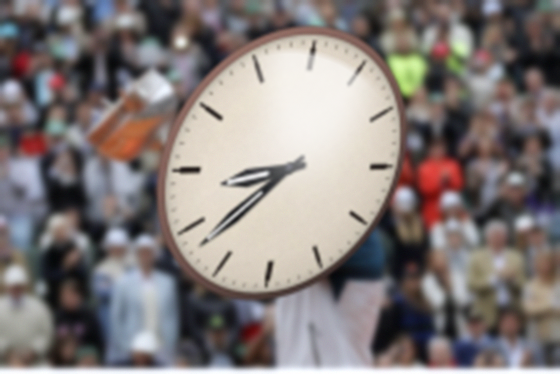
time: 8:38
